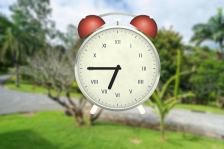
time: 6:45
